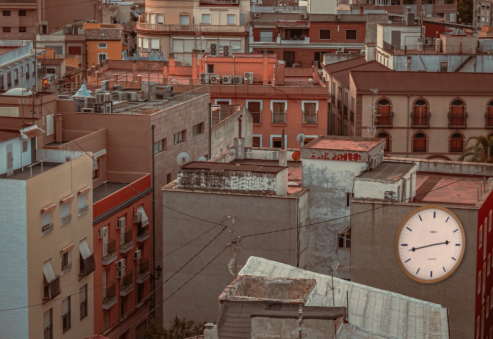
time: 2:43
